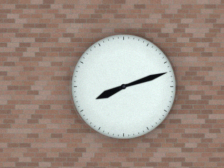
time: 8:12
